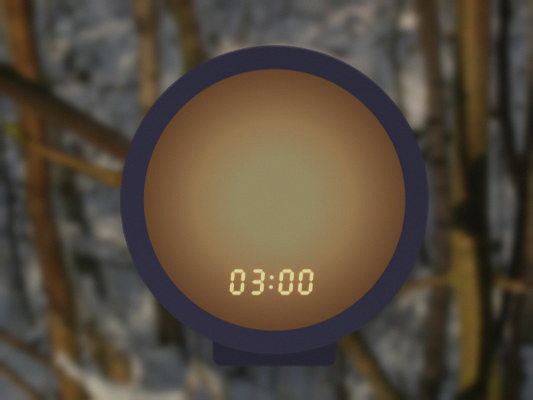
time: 3:00
